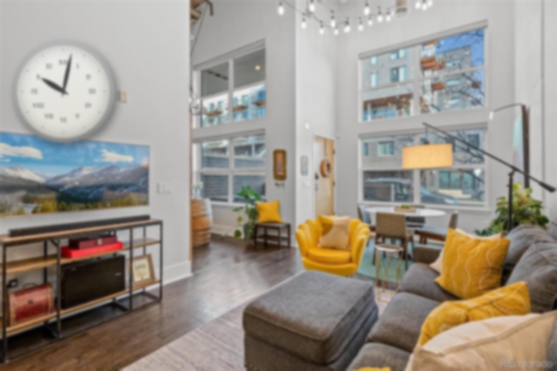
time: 10:02
